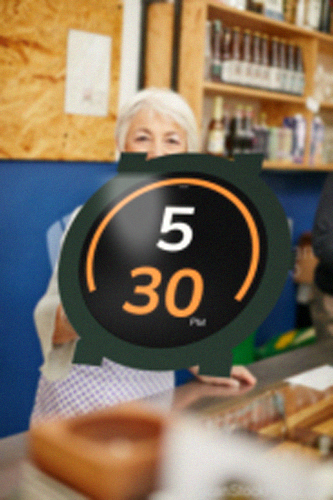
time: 5:30
